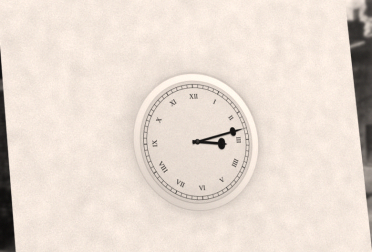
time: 3:13
